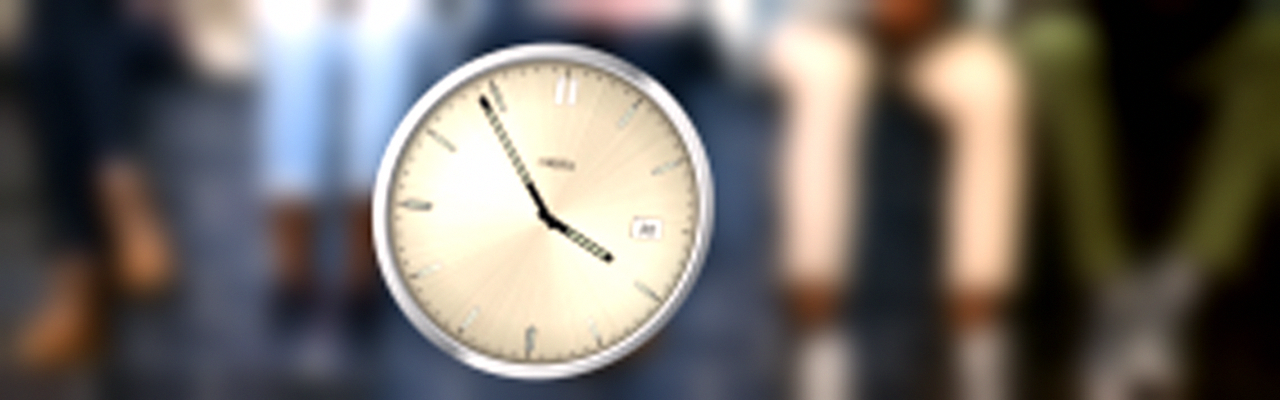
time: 3:54
